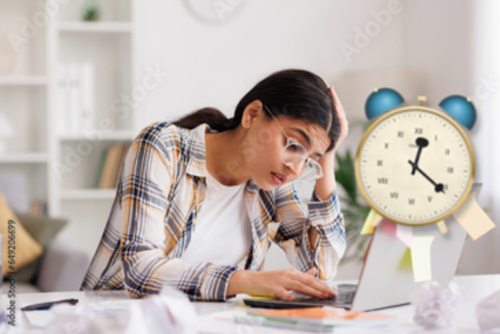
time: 12:21
